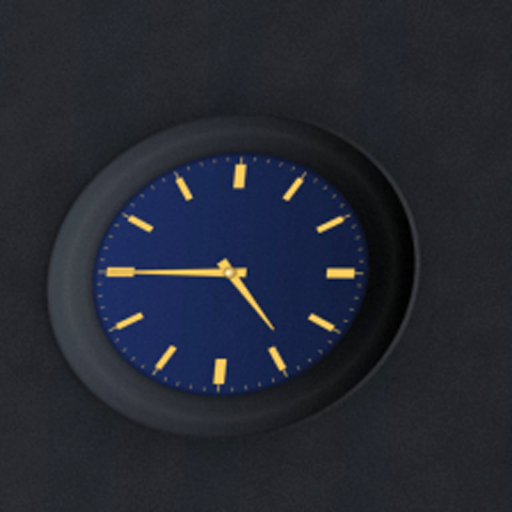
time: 4:45
